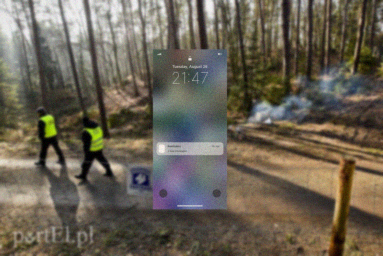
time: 21:47
